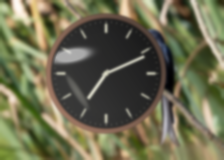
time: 7:11
